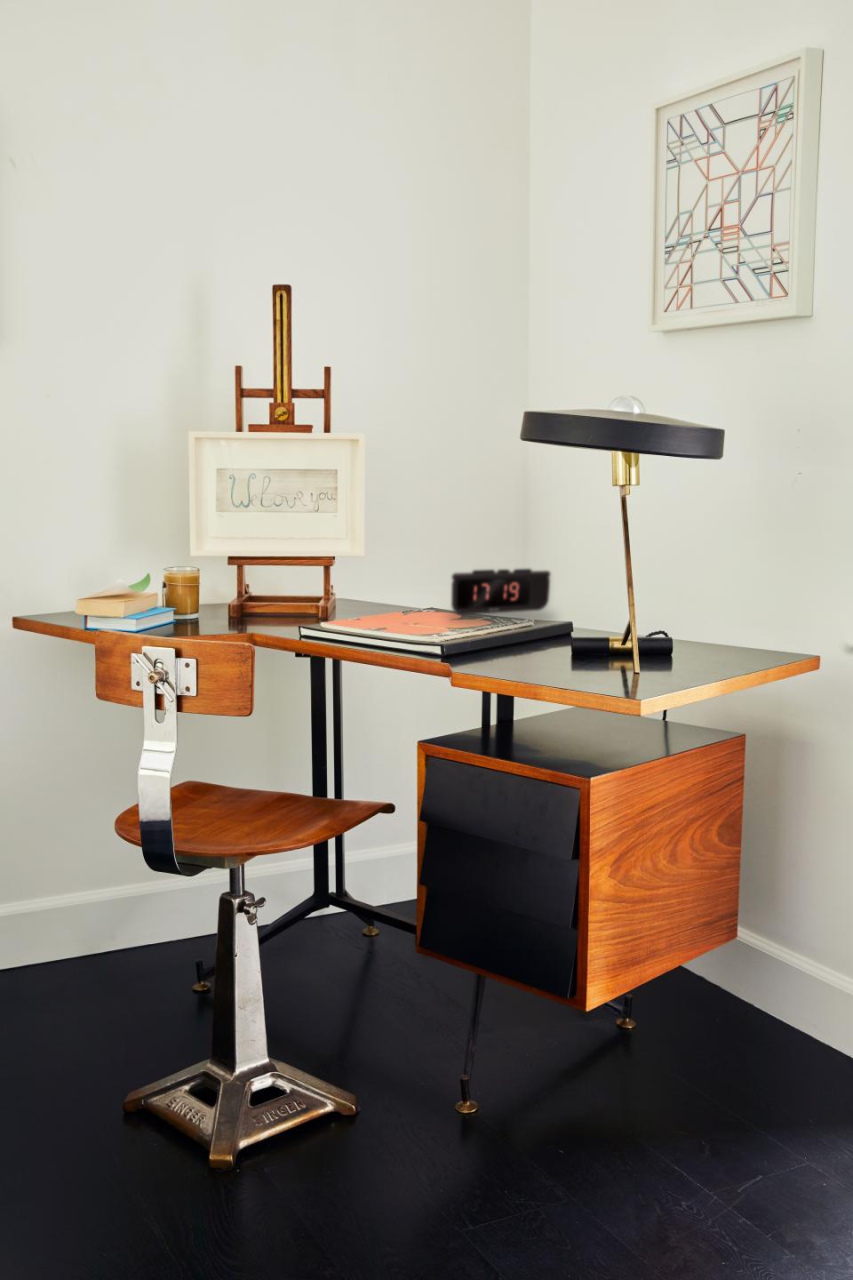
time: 17:19
